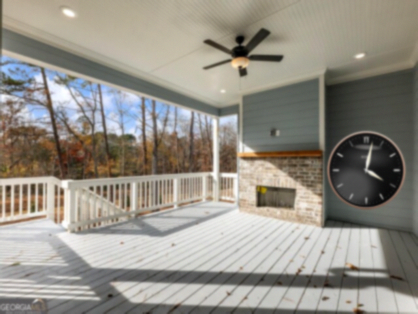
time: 4:02
